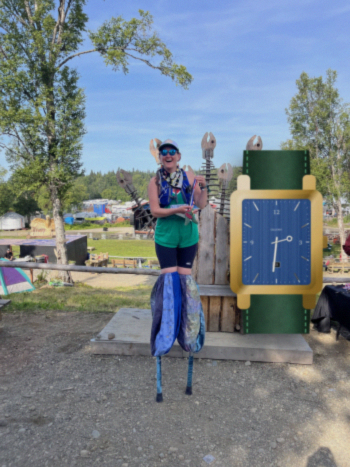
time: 2:31
